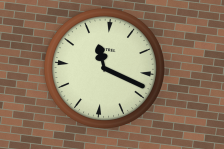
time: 11:18
